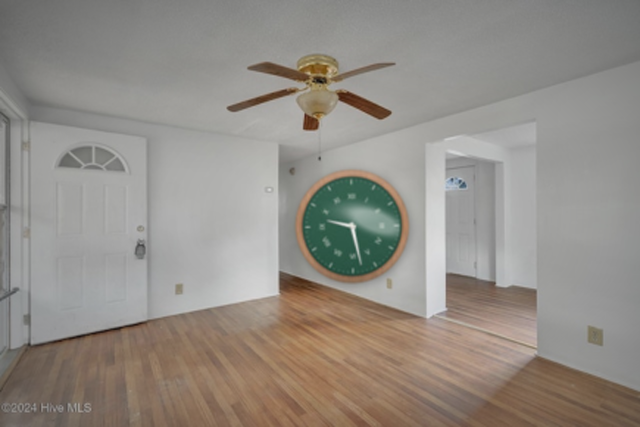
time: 9:28
